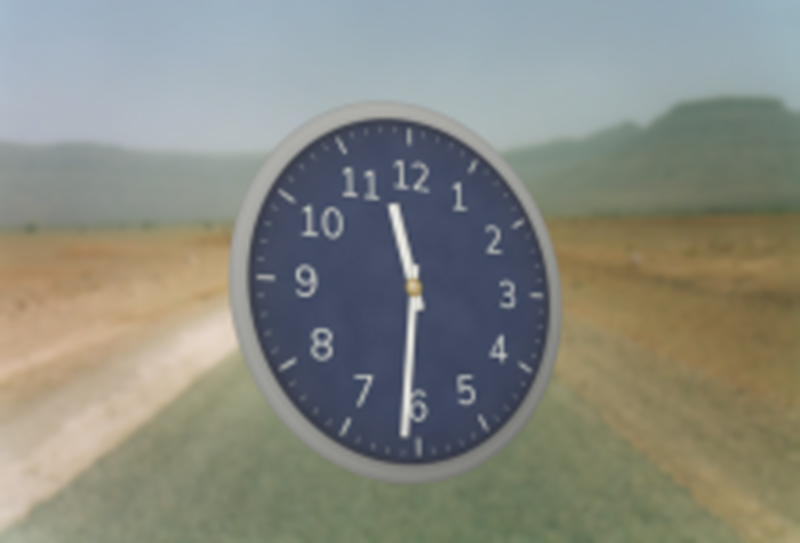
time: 11:31
